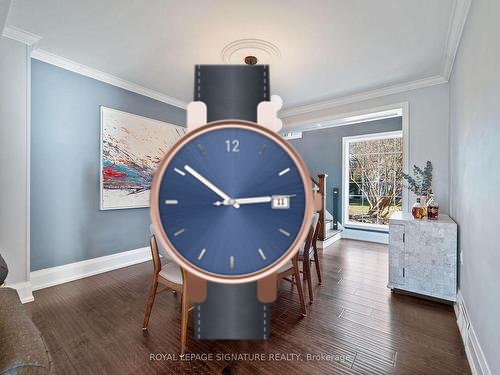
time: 2:51:14
